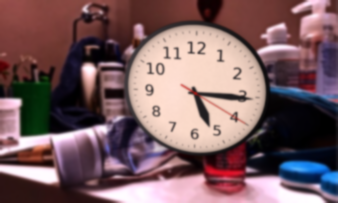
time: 5:15:20
